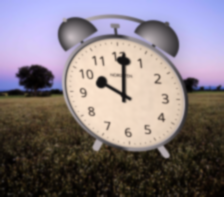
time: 10:01
